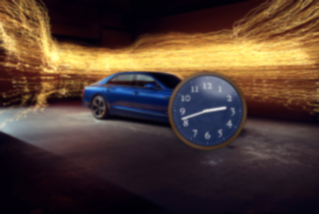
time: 2:42
